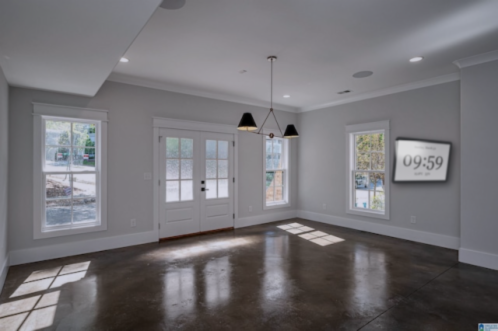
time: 9:59
